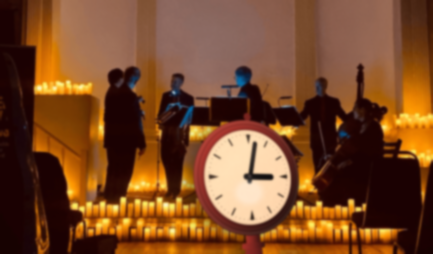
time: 3:02
